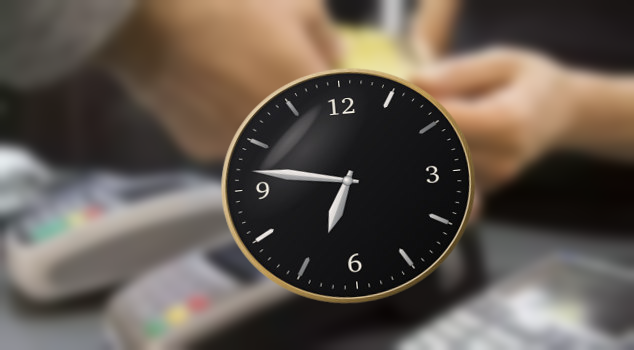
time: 6:47
